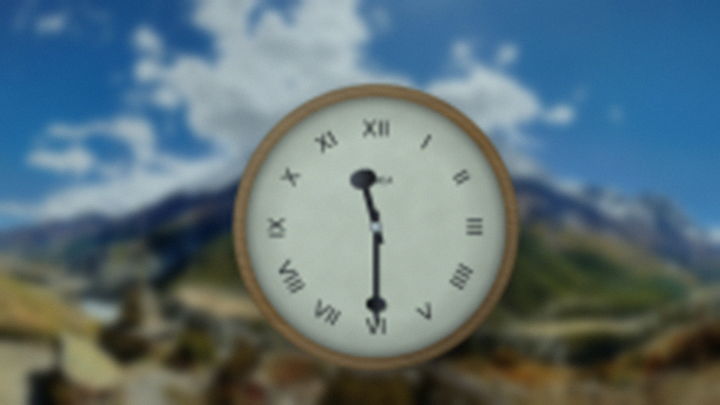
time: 11:30
